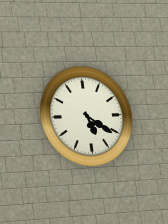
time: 5:21
